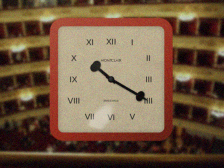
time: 10:20
